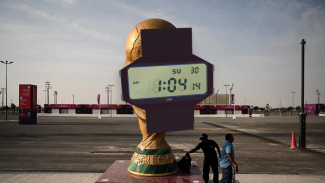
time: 1:04:14
